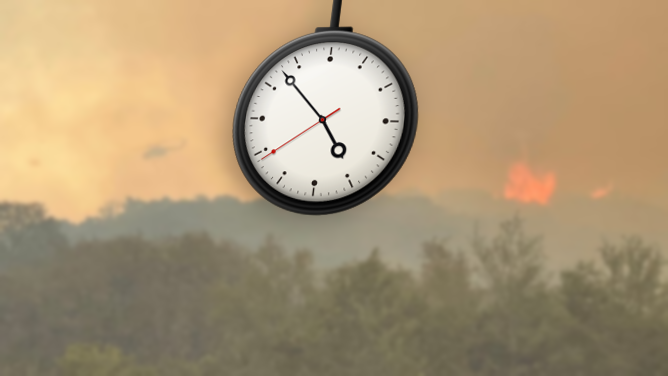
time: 4:52:39
